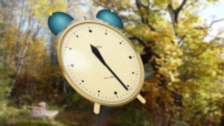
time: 11:26
